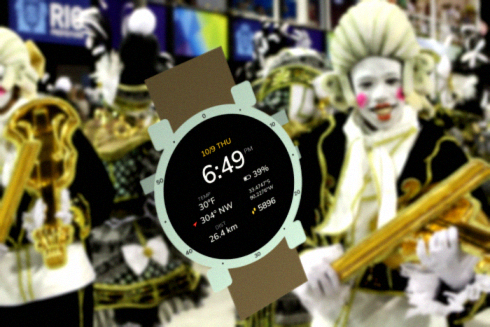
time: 6:49
